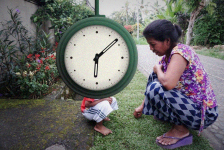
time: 6:08
